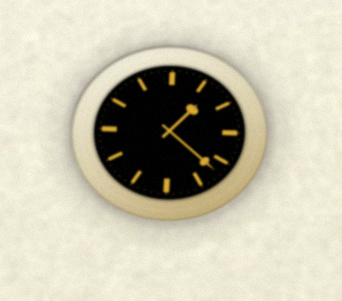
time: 1:22
